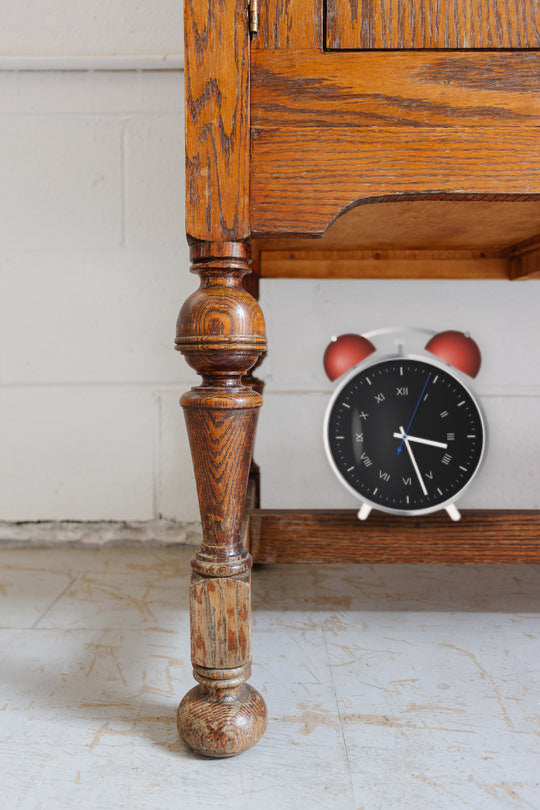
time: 3:27:04
